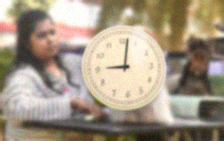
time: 9:02
